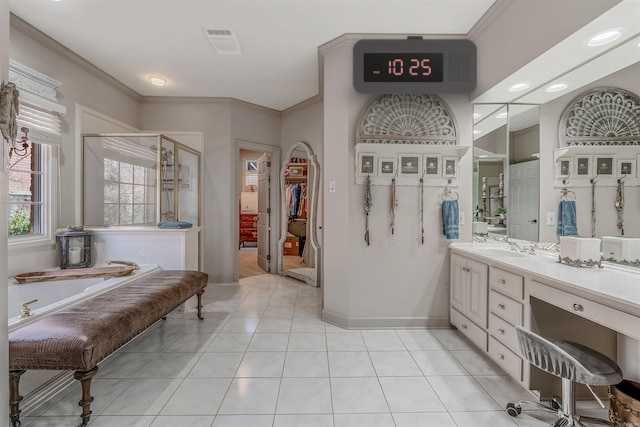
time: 10:25
